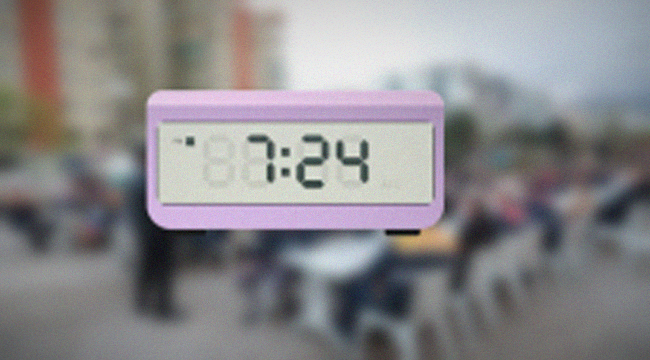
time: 7:24
